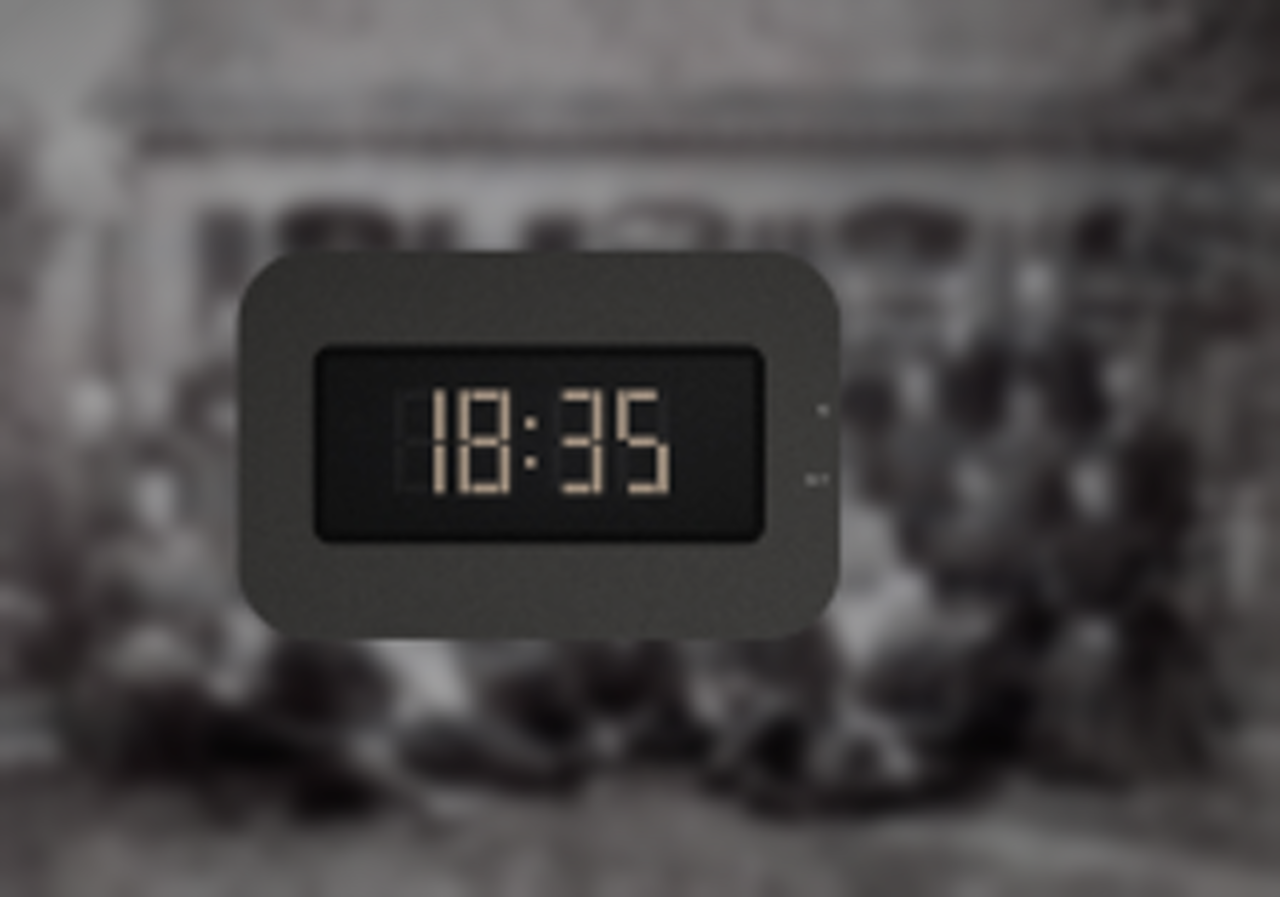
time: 18:35
